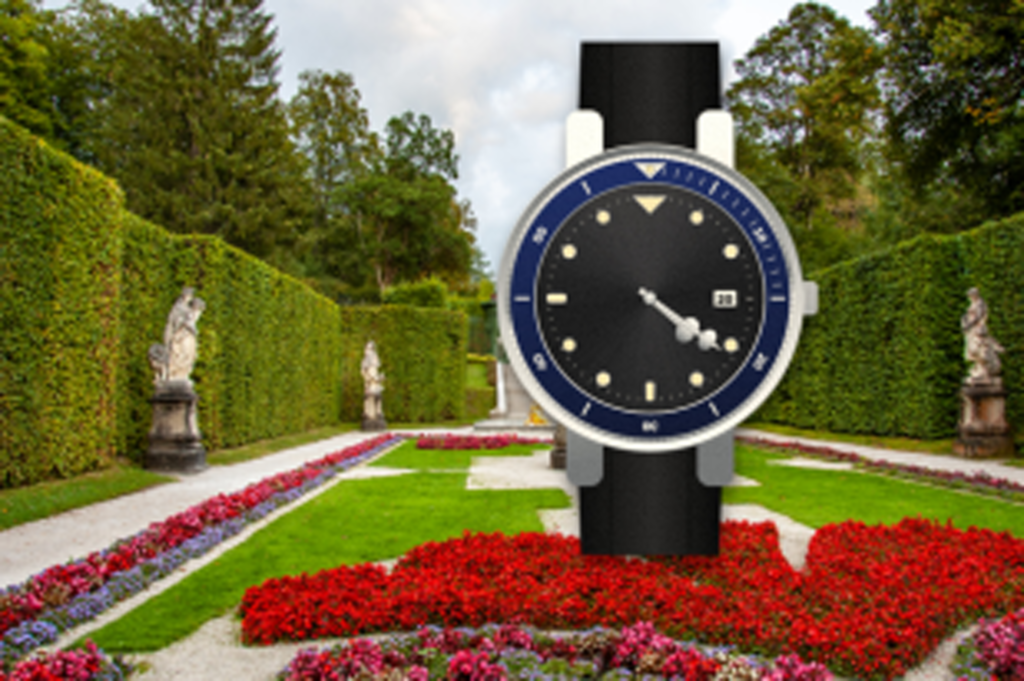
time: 4:21
